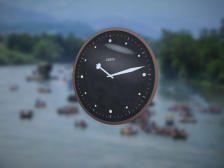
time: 10:13
